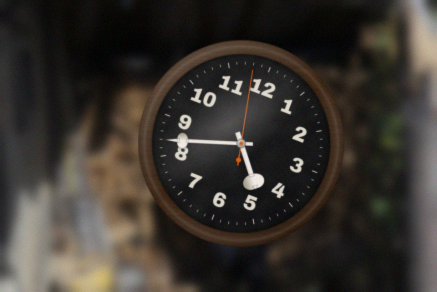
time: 4:41:58
